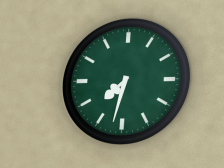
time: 7:32
